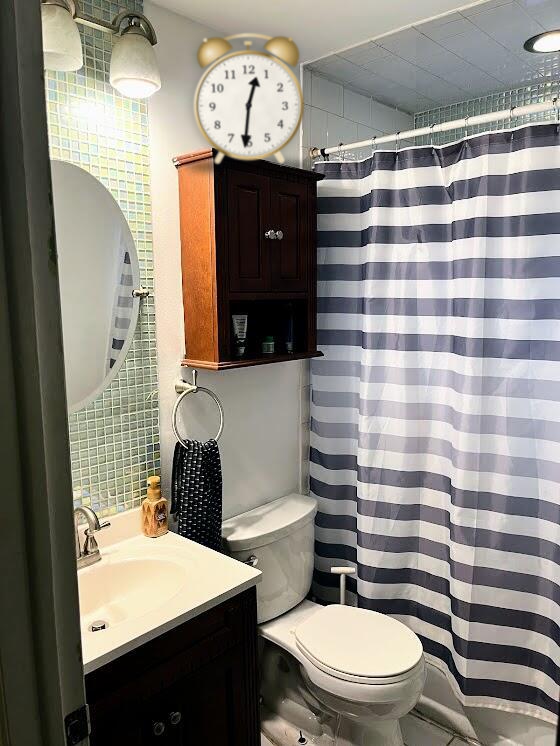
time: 12:31
